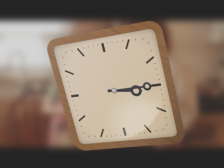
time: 3:15
